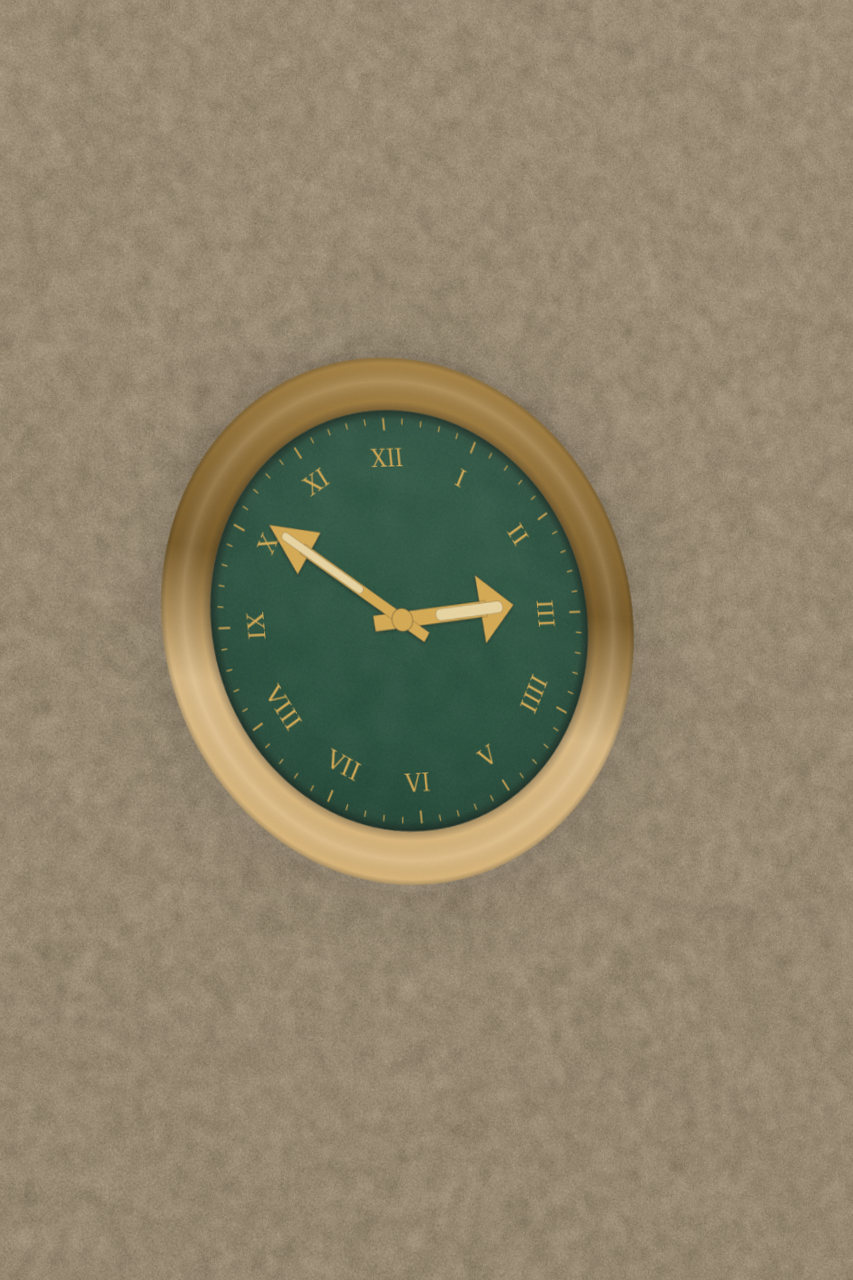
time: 2:51
